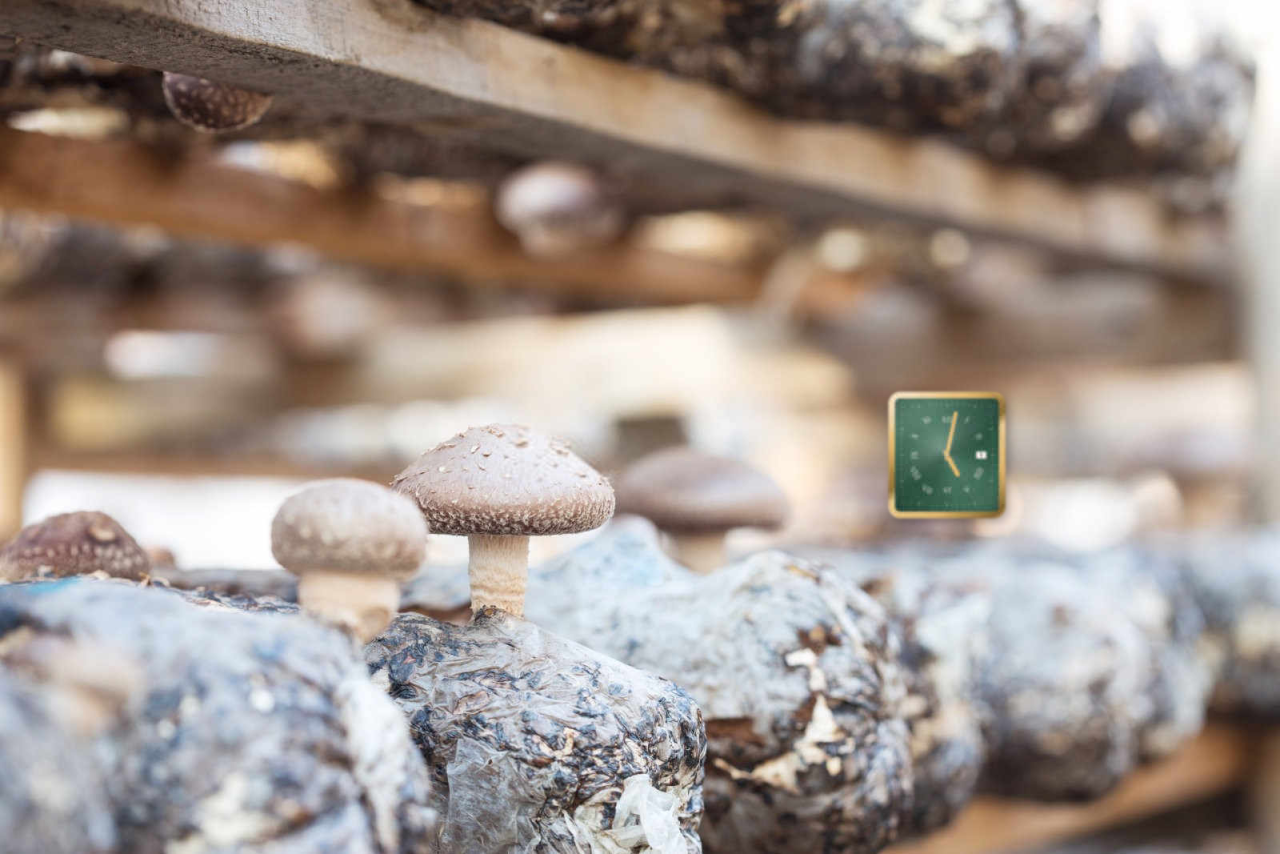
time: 5:02
